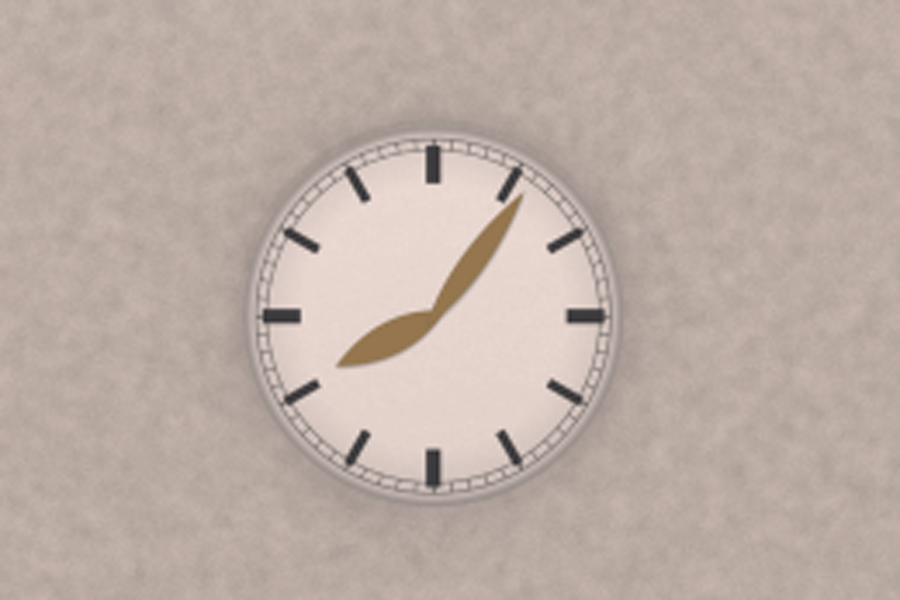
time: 8:06
